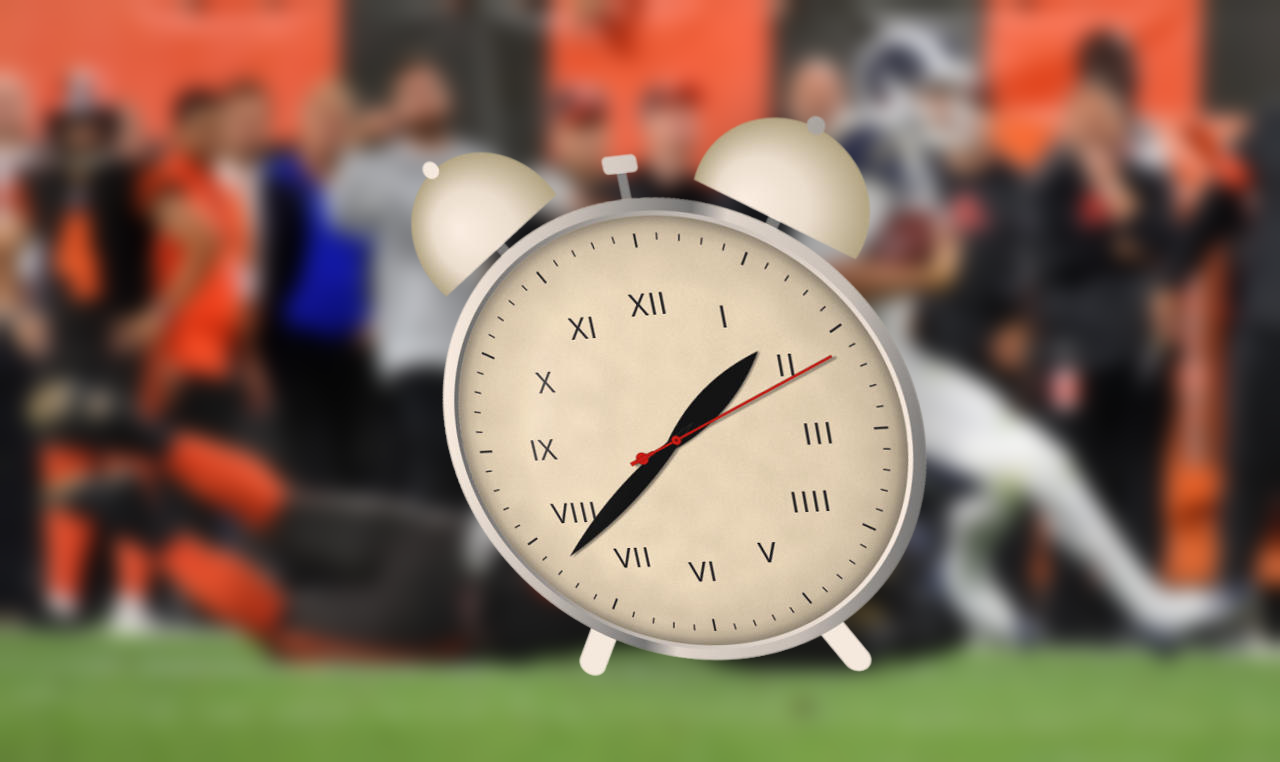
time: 1:38:11
